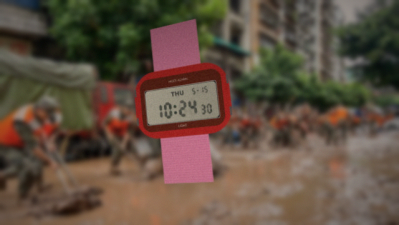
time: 10:24:30
